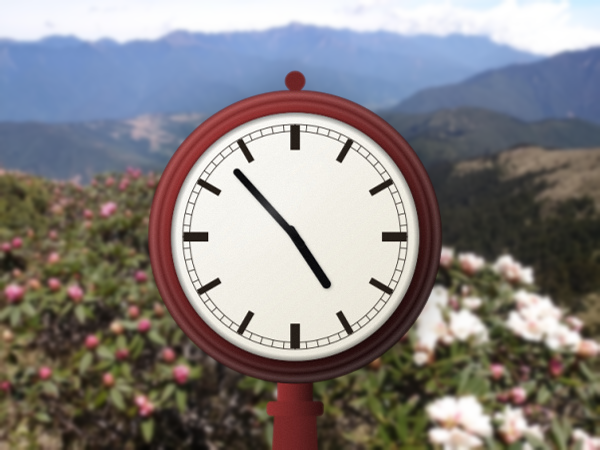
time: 4:53
